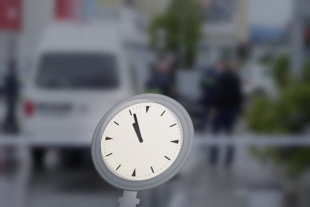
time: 10:56
